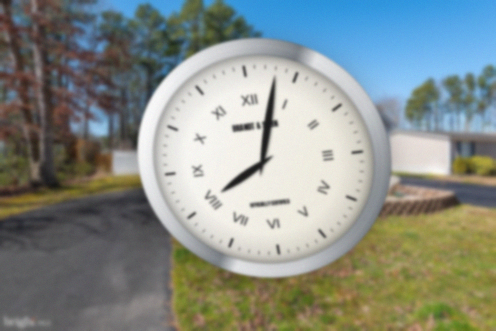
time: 8:03
